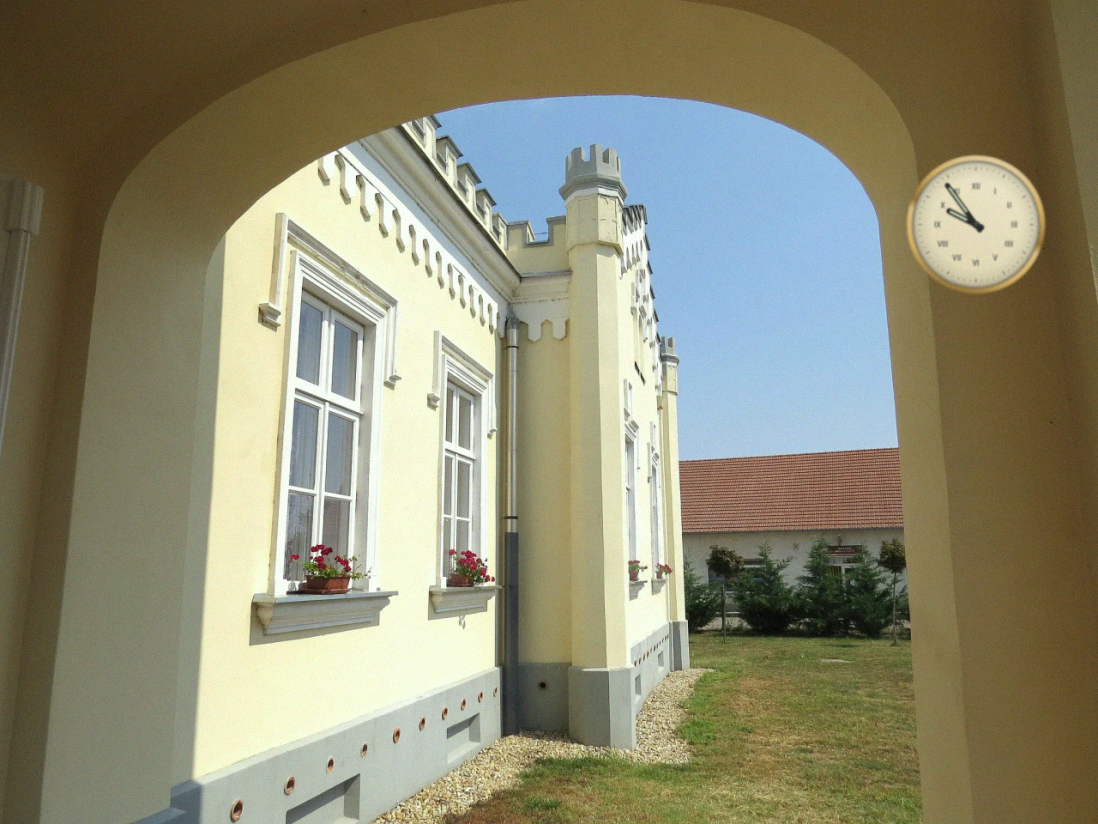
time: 9:54
